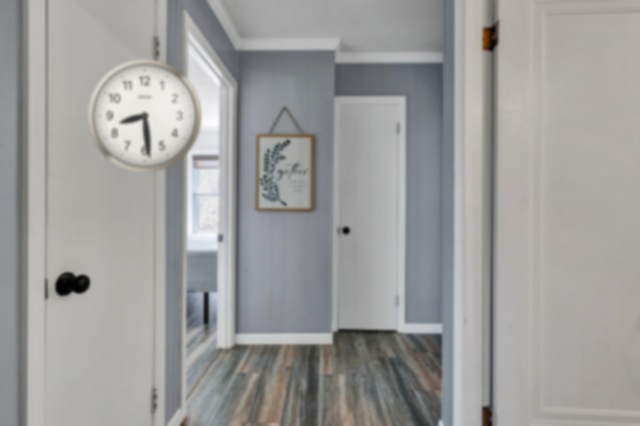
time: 8:29
